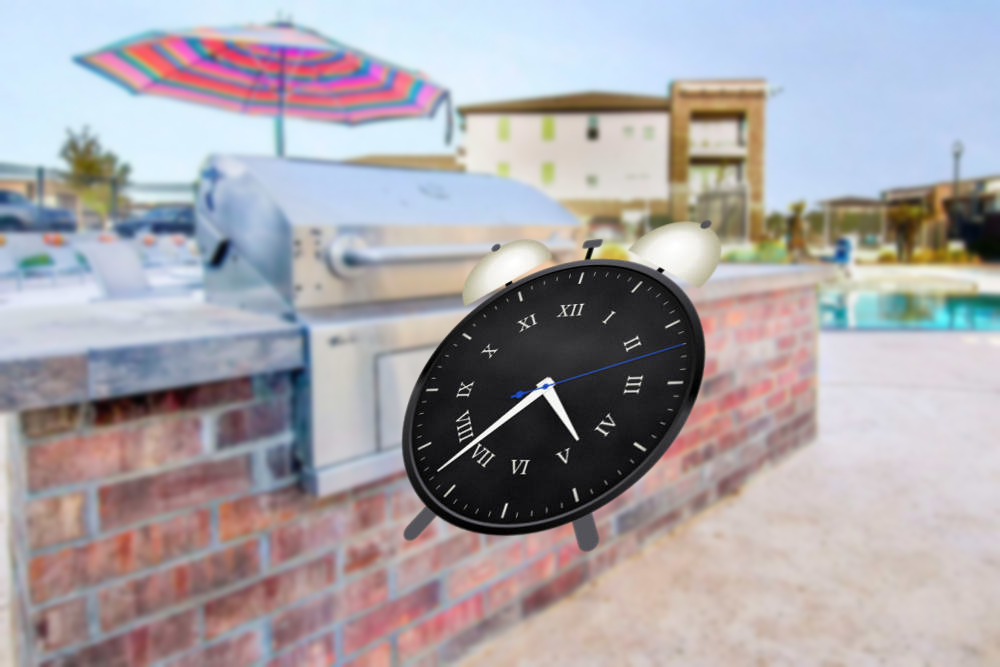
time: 4:37:12
